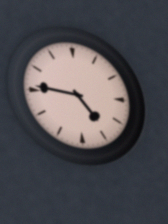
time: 4:46
